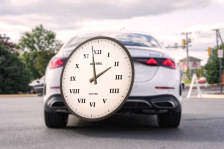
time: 1:58
